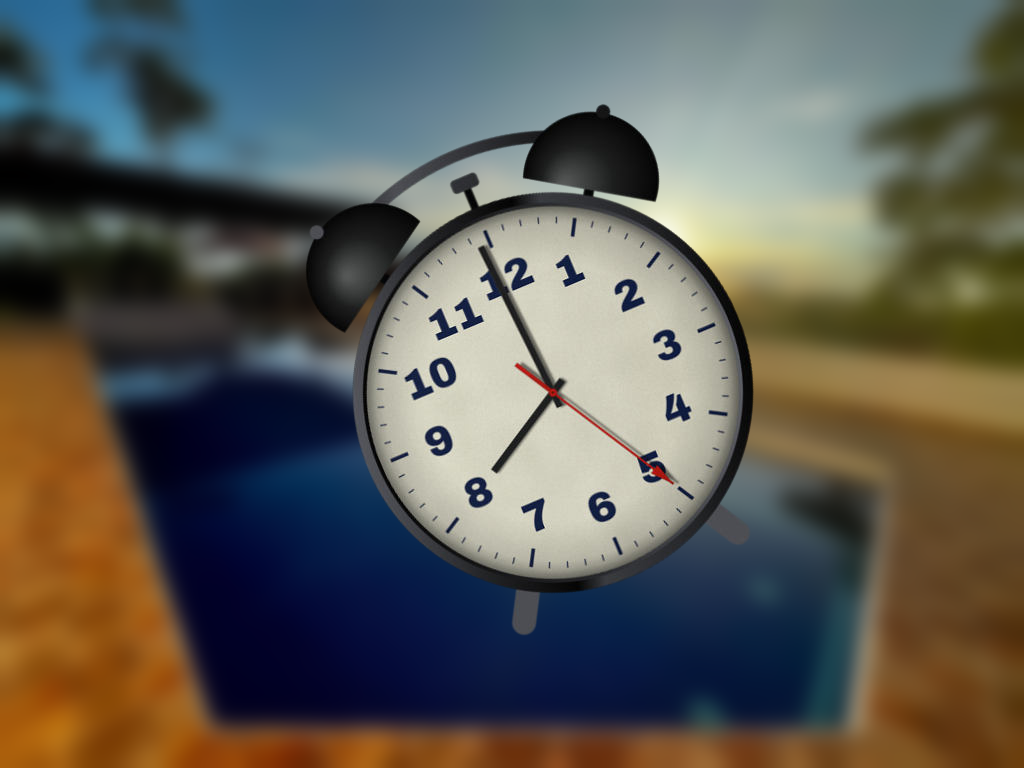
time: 7:59:25
